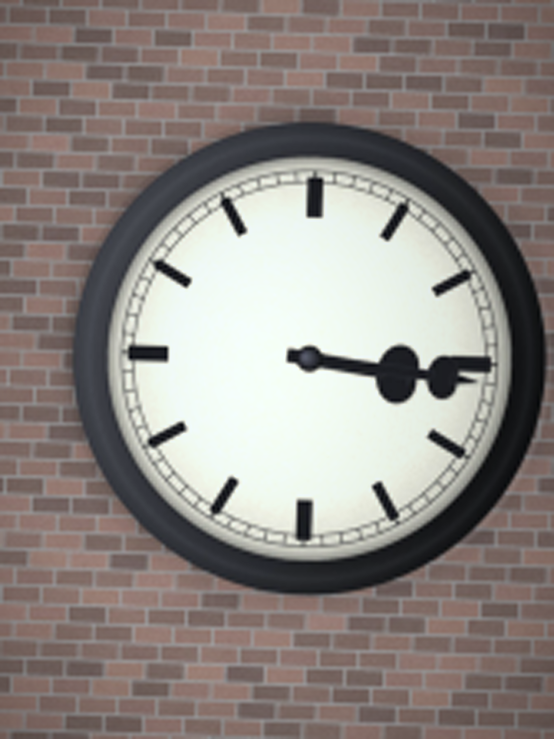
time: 3:16
